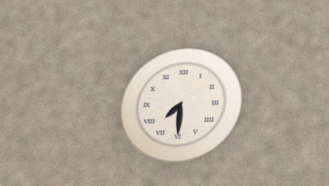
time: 7:30
